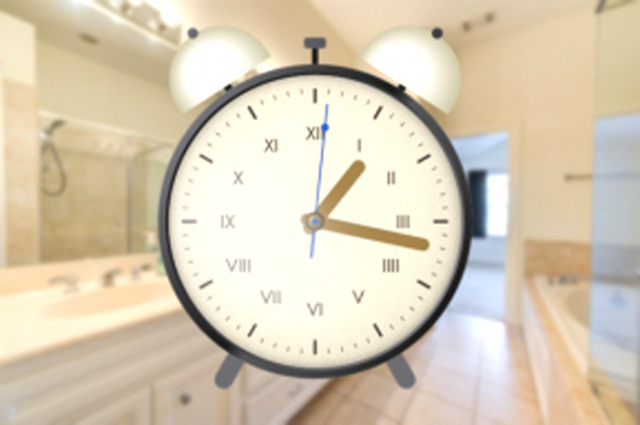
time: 1:17:01
